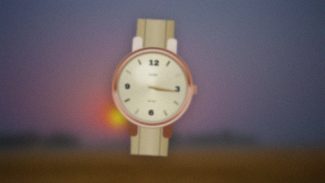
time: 3:16
